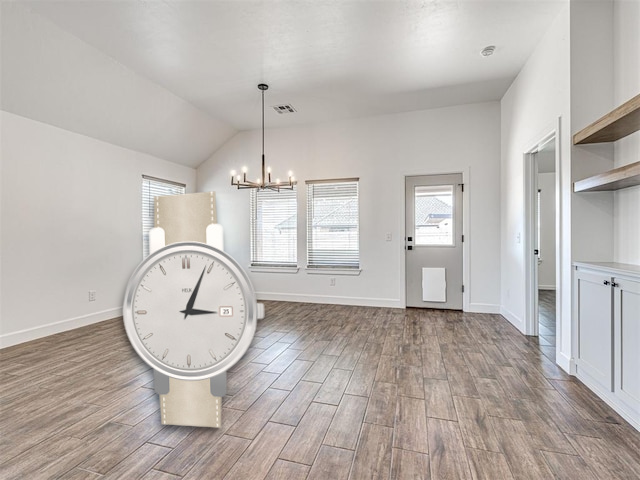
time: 3:04
